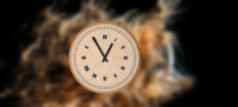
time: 12:55
